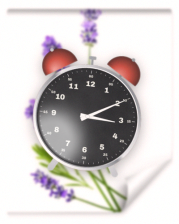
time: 3:10
